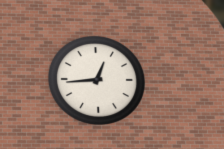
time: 12:44
